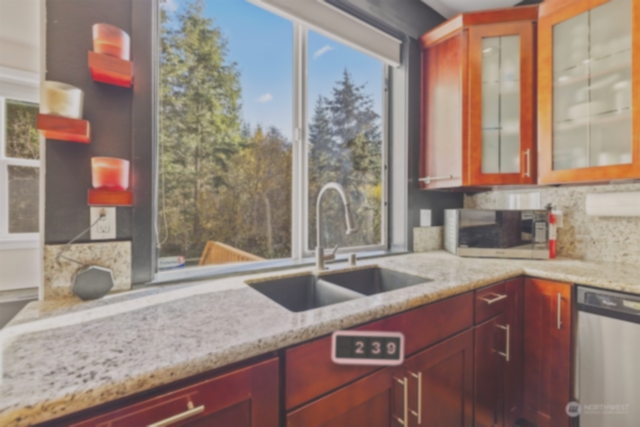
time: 2:39
